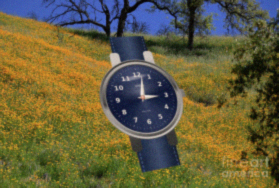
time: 3:02
